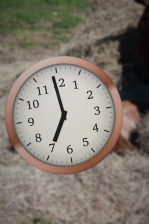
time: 6:59
